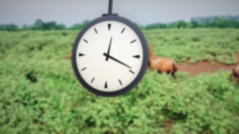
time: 12:19
